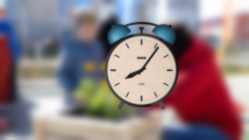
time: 8:06
